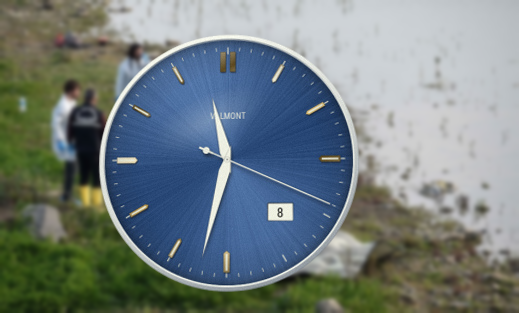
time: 11:32:19
